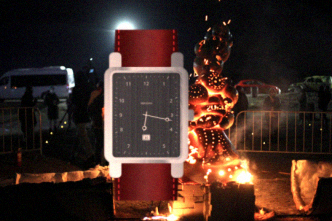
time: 6:17
